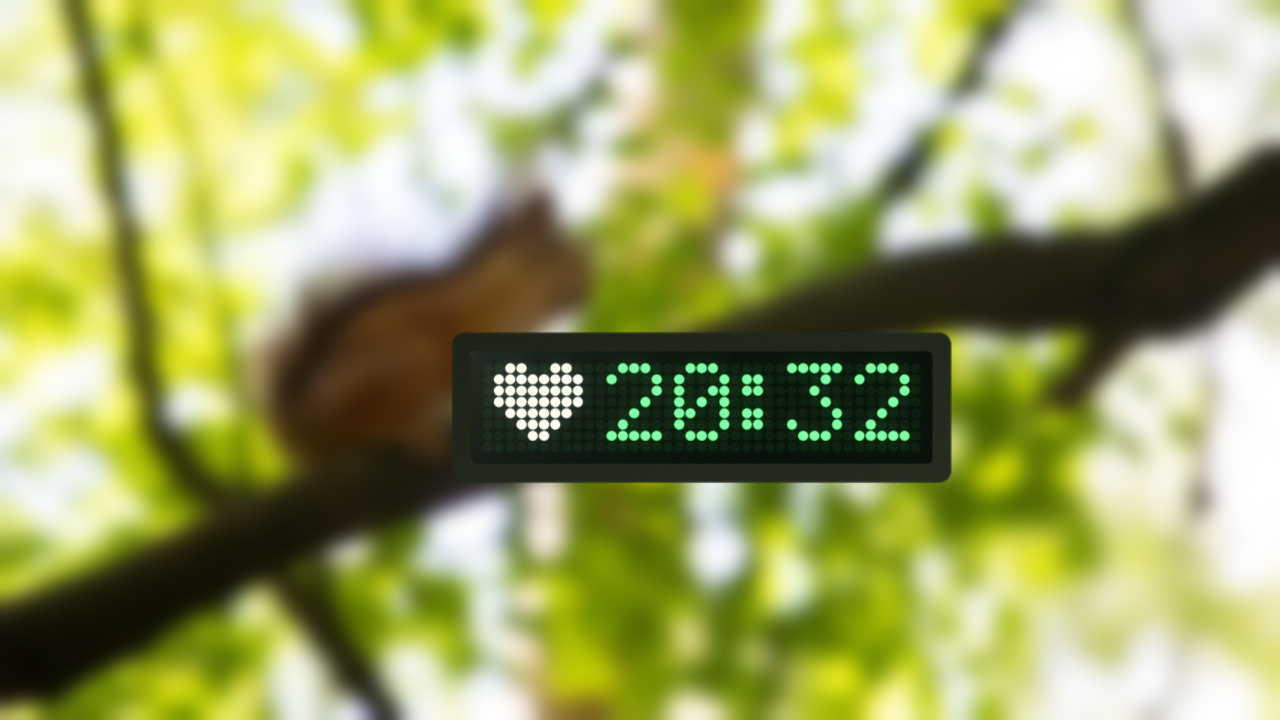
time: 20:32
